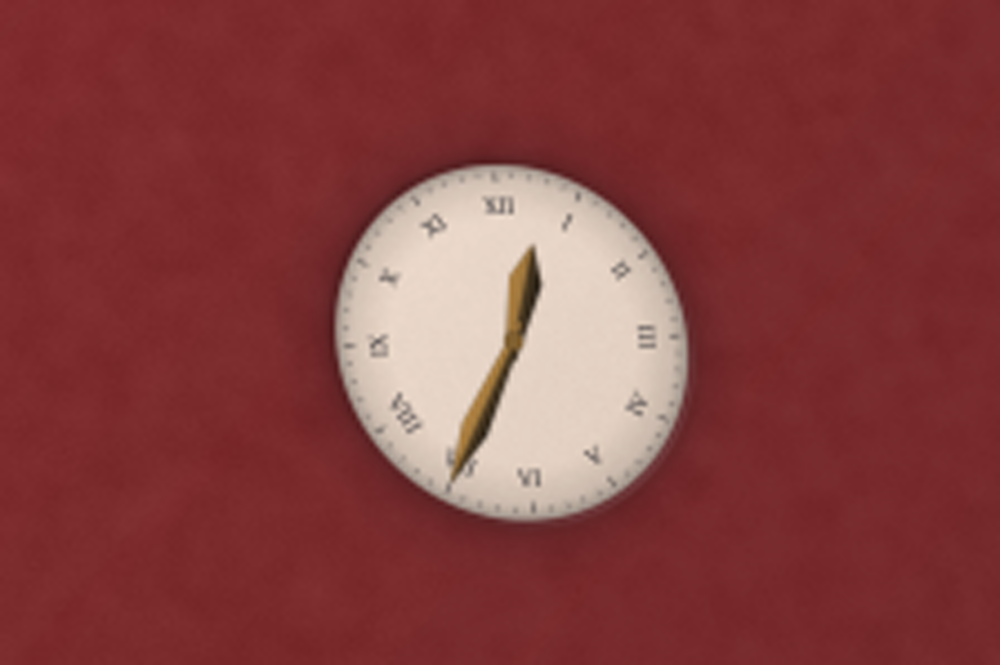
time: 12:35
